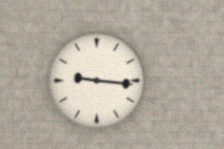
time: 9:16
